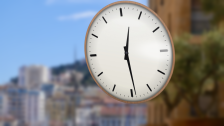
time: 12:29
